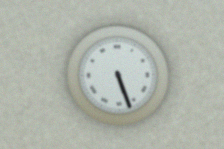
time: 5:27
